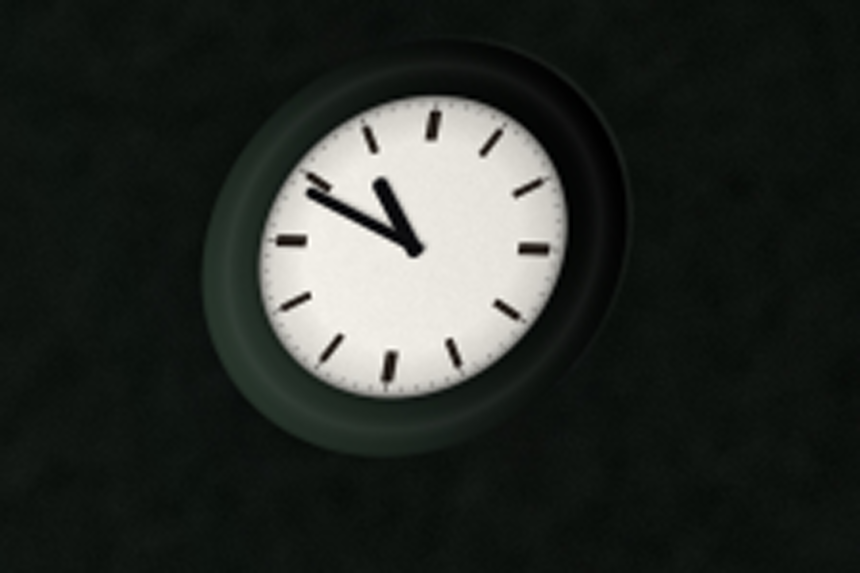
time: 10:49
